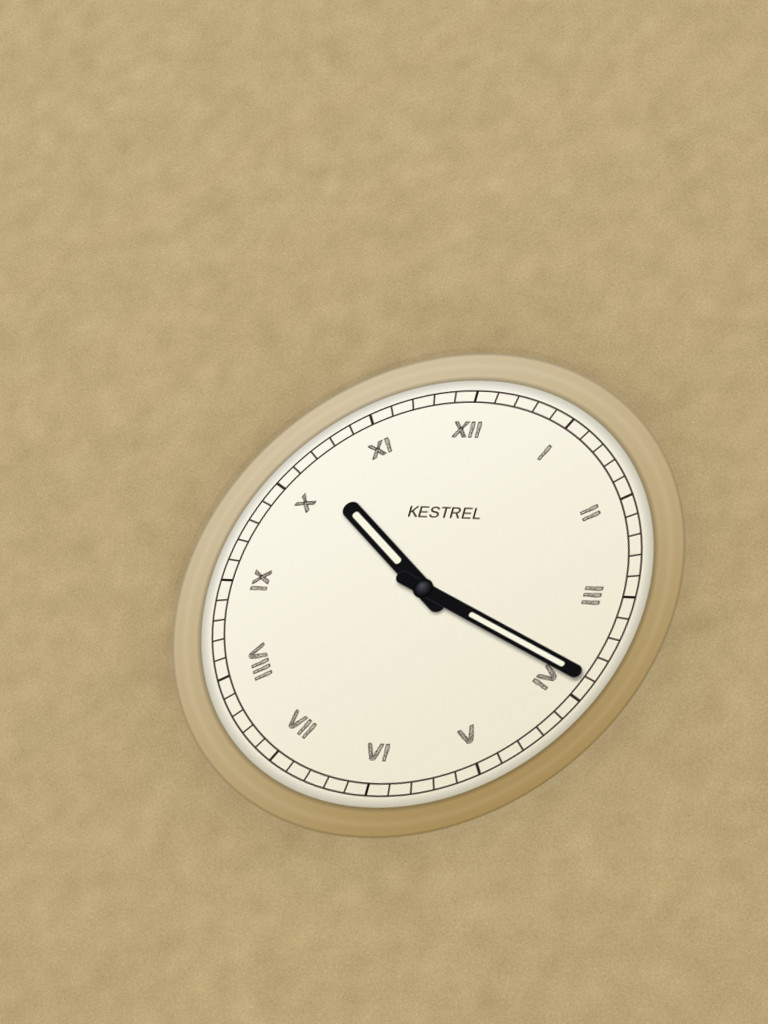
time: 10:19
